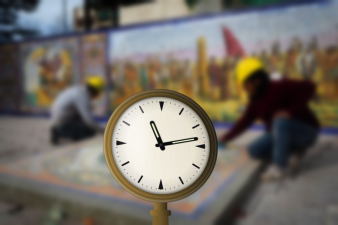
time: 11:13
